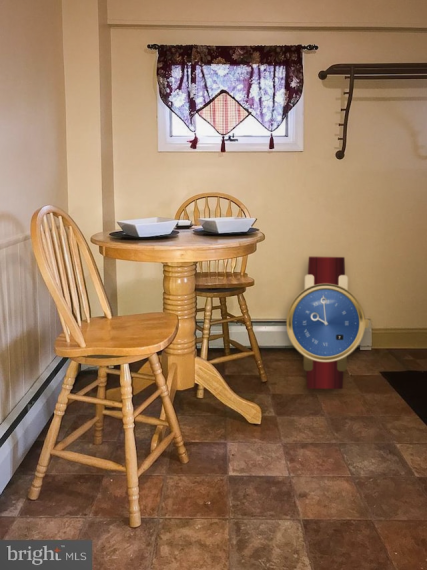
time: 9:59
